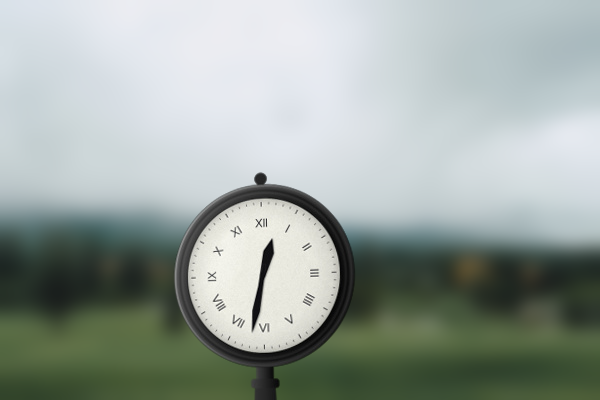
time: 12:32
